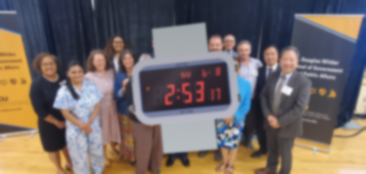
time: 2:53
